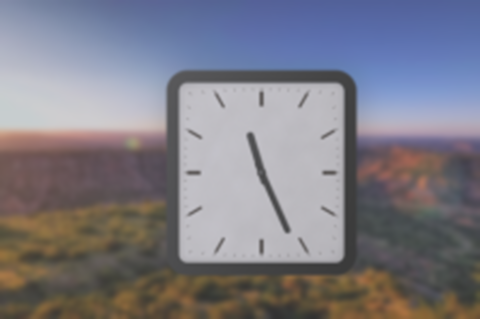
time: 11:26
